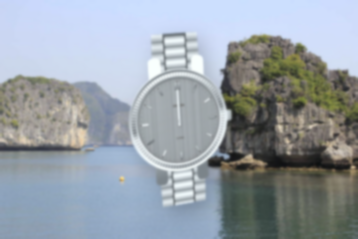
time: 12:00
